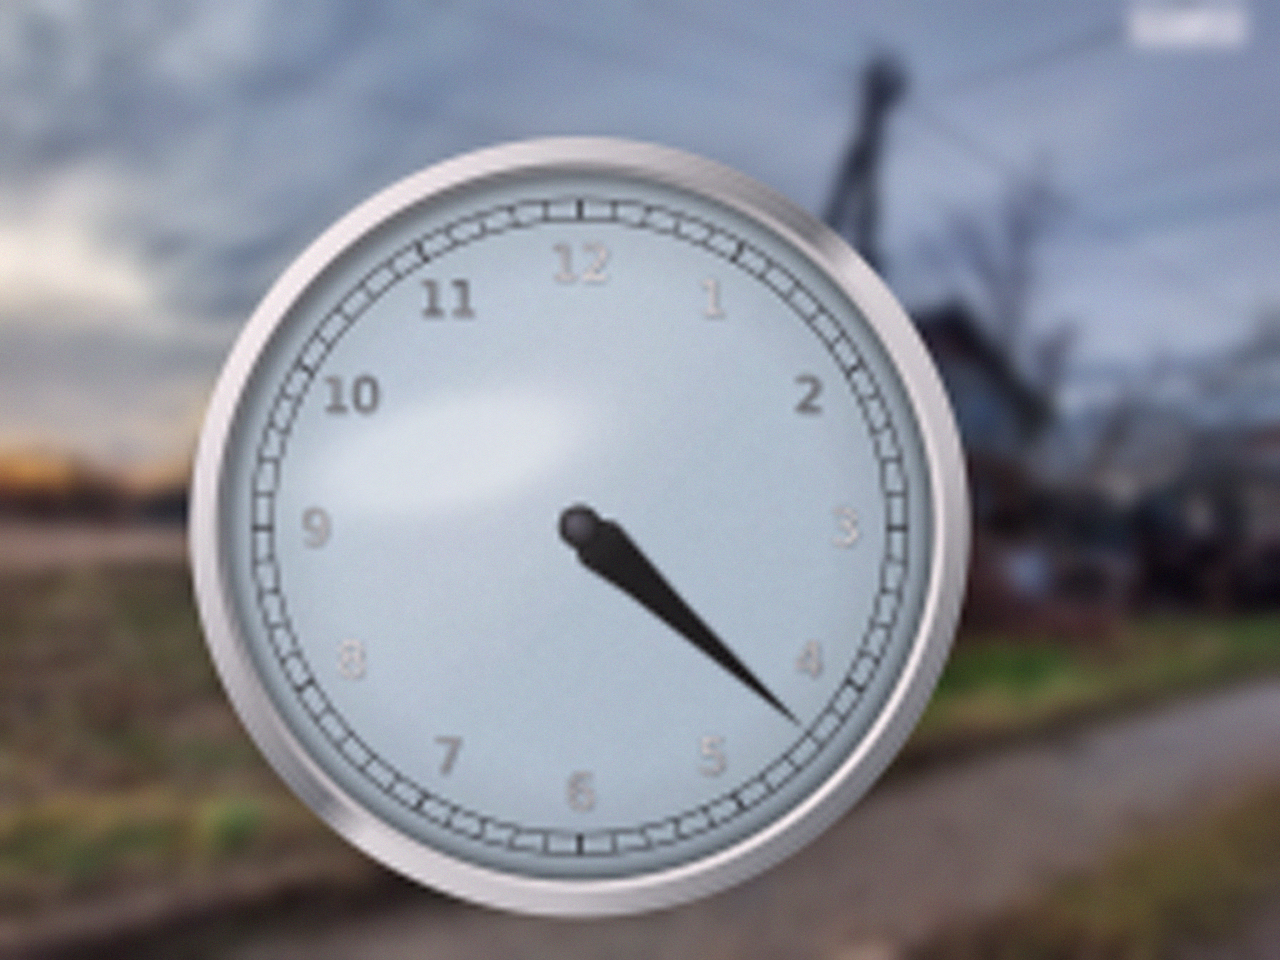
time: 4:22
